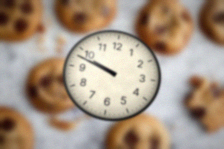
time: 9:48
